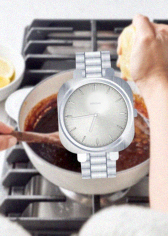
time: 6:44
